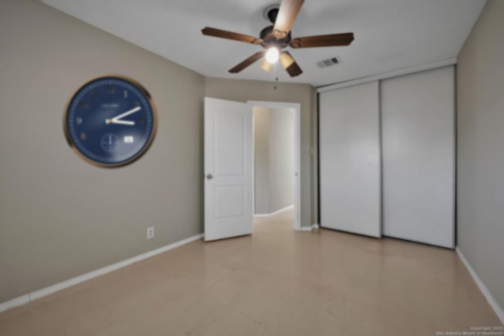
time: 3:11
